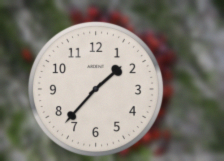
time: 1:37
